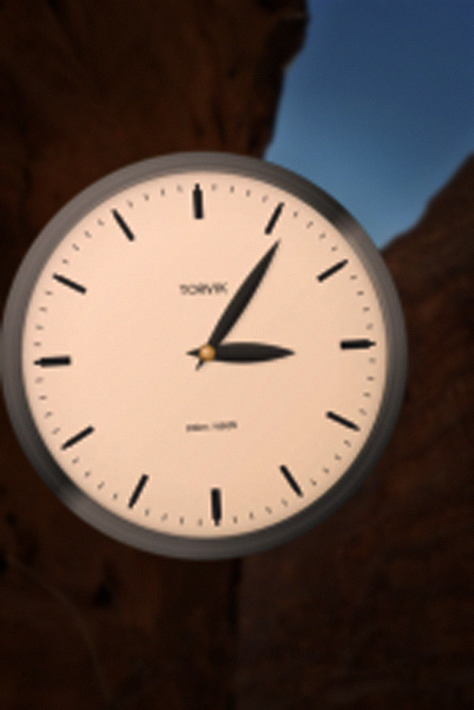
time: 3:06
